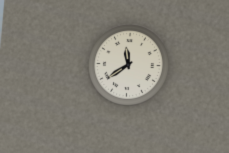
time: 11:39
